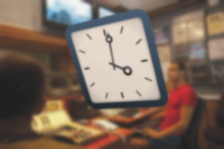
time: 4:01
